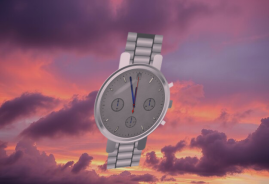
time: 11:57
